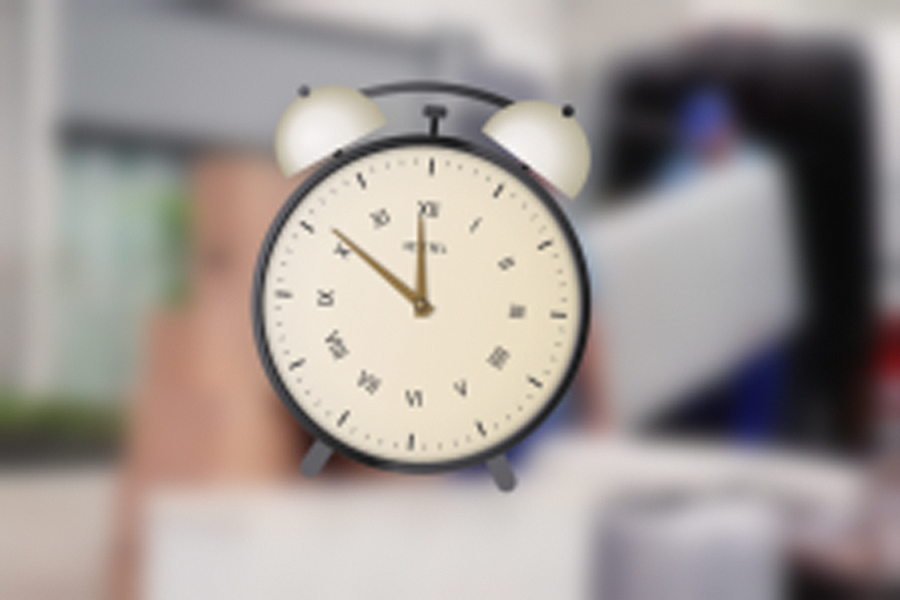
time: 11:51
